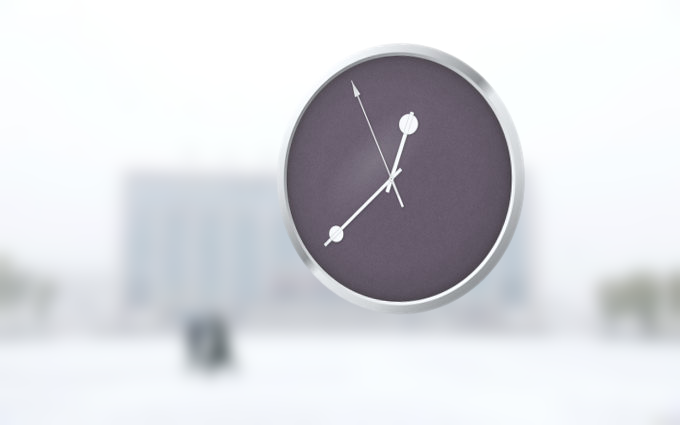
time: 12:37:56
